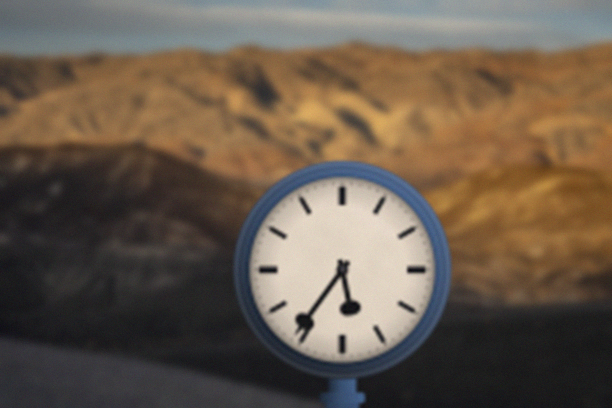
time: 5:36
